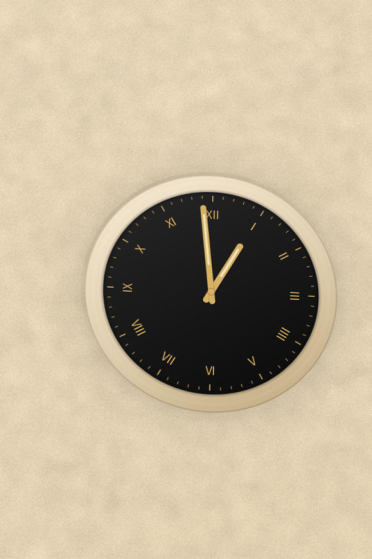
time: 12:59
